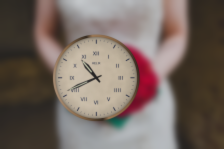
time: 10:41
